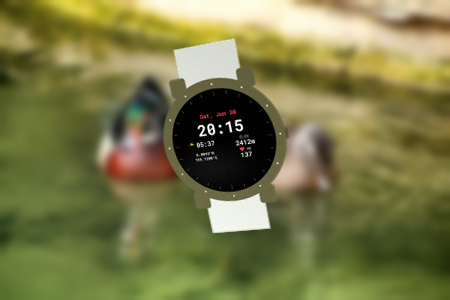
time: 20:15
